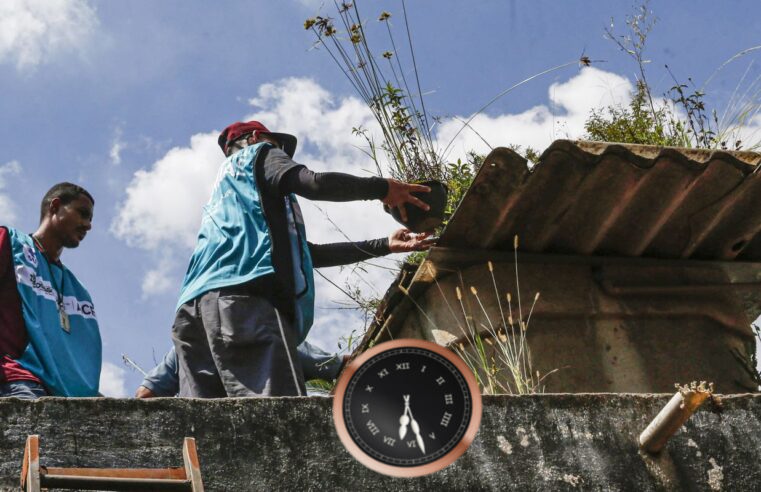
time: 6:28
